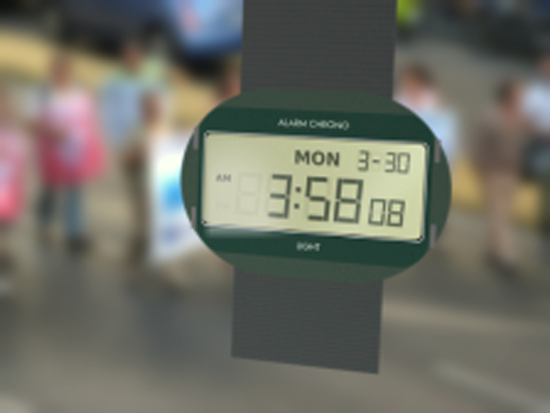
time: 3:58:08
